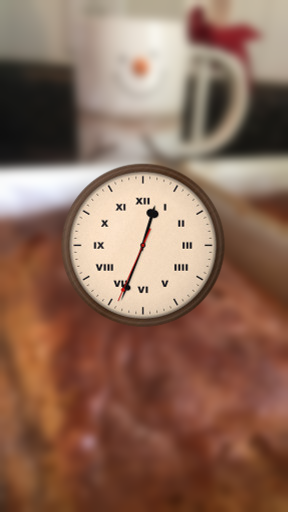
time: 12:33:34
